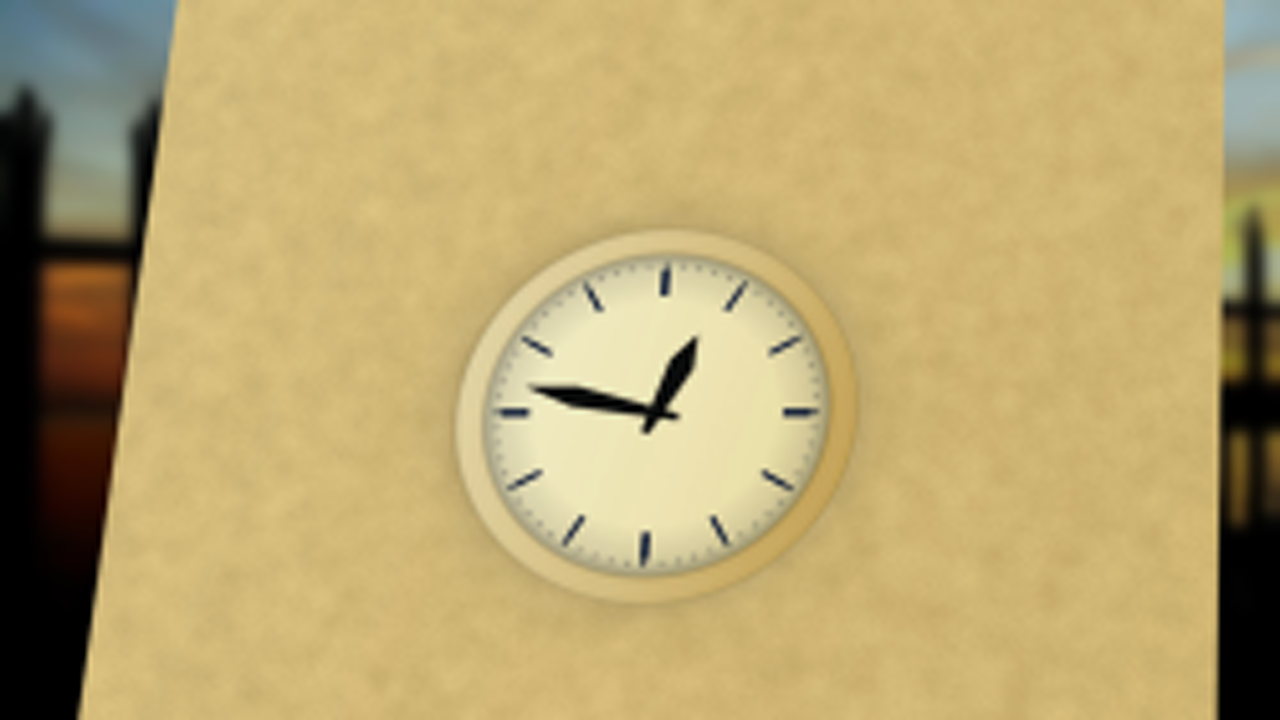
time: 12:47
